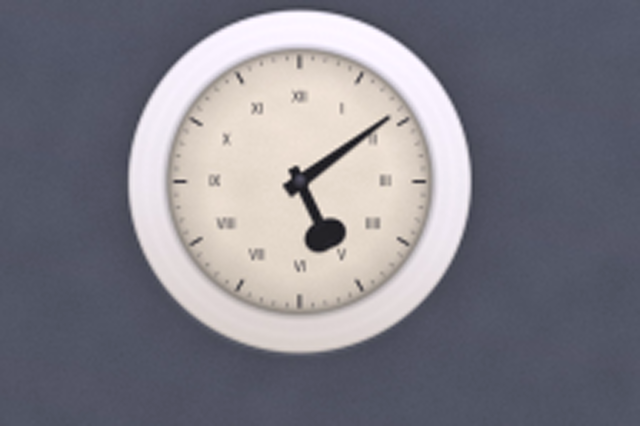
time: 5:09
